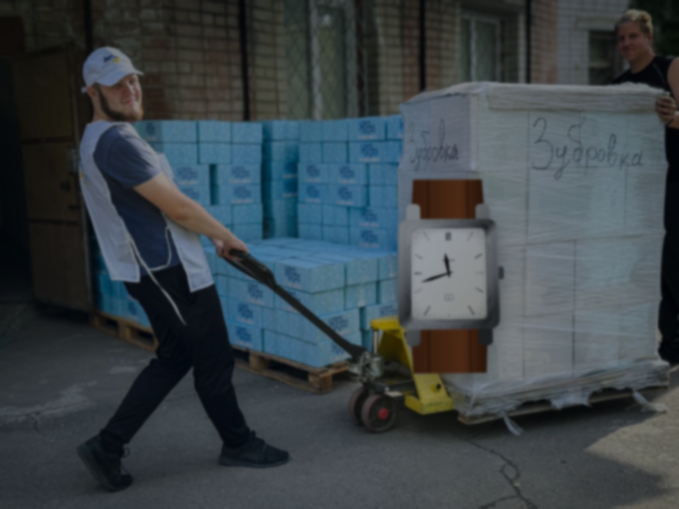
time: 11:42
